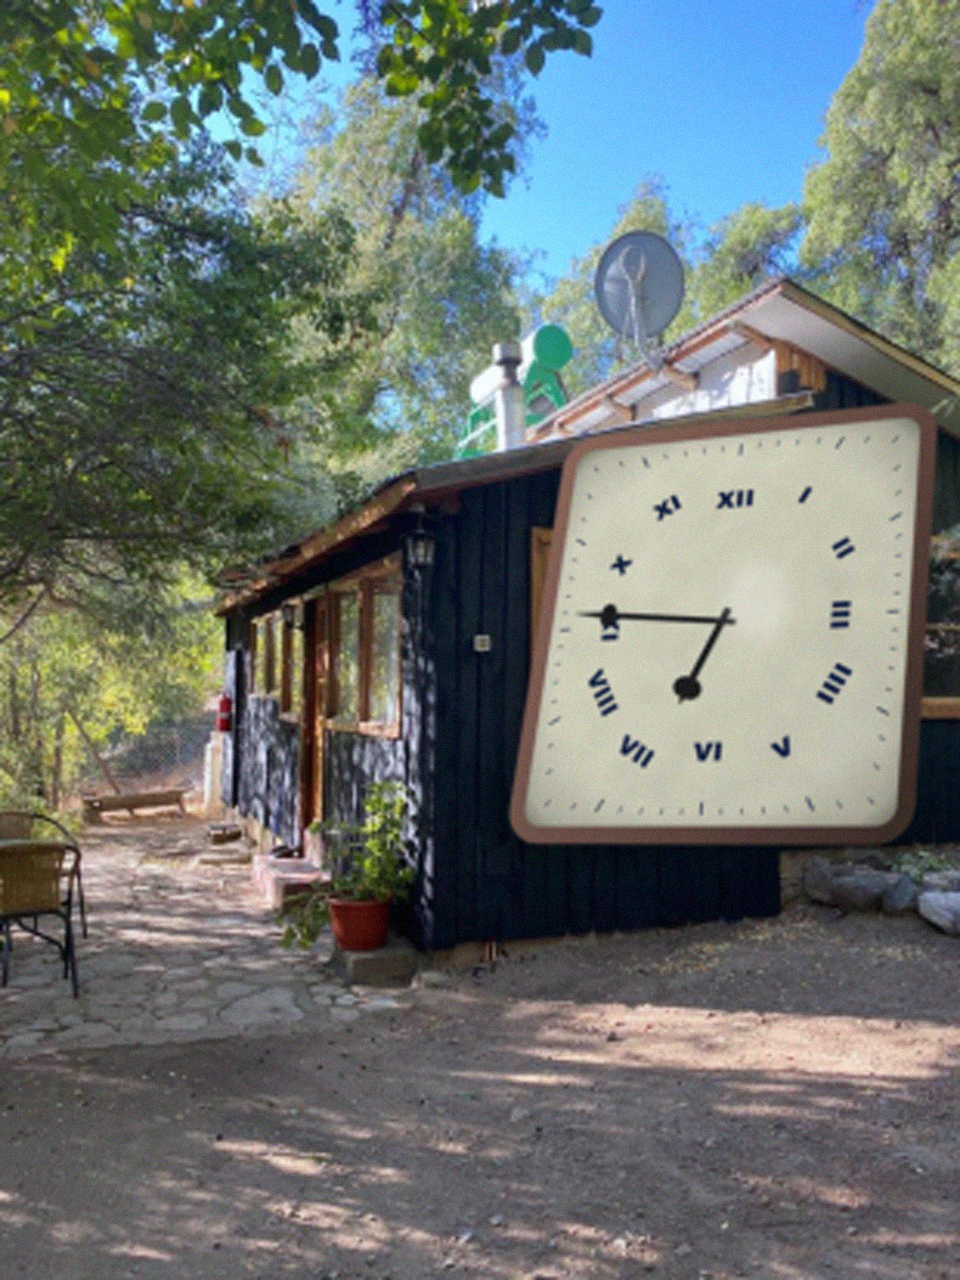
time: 6:46
